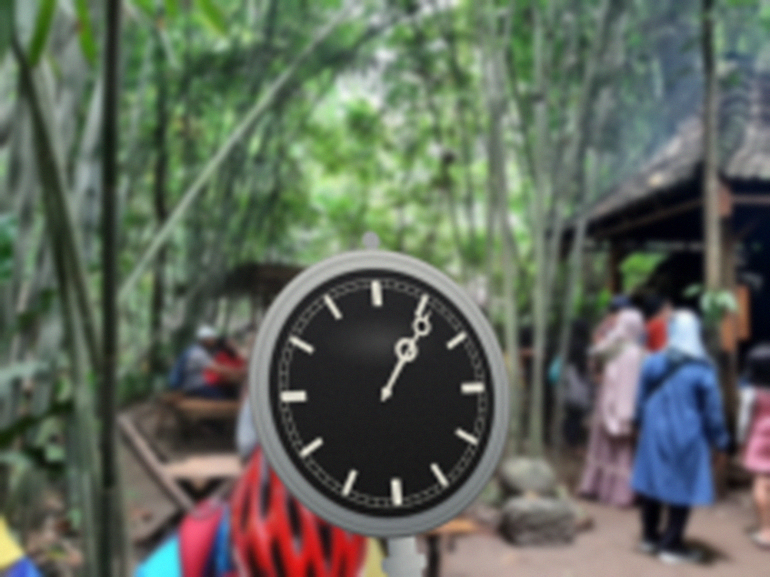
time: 1:06
